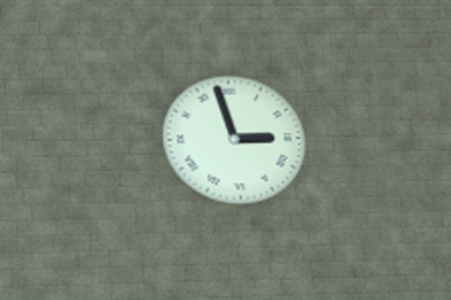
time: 2:58
